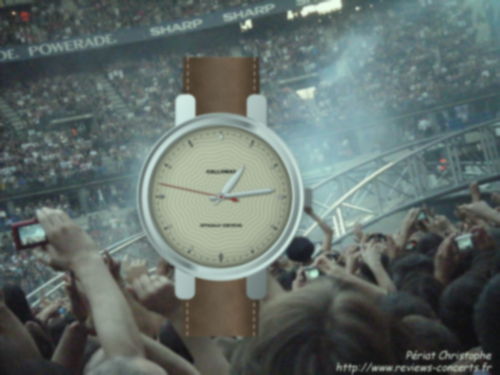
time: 1:13:47
